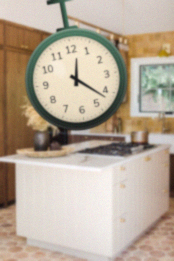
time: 12:22
